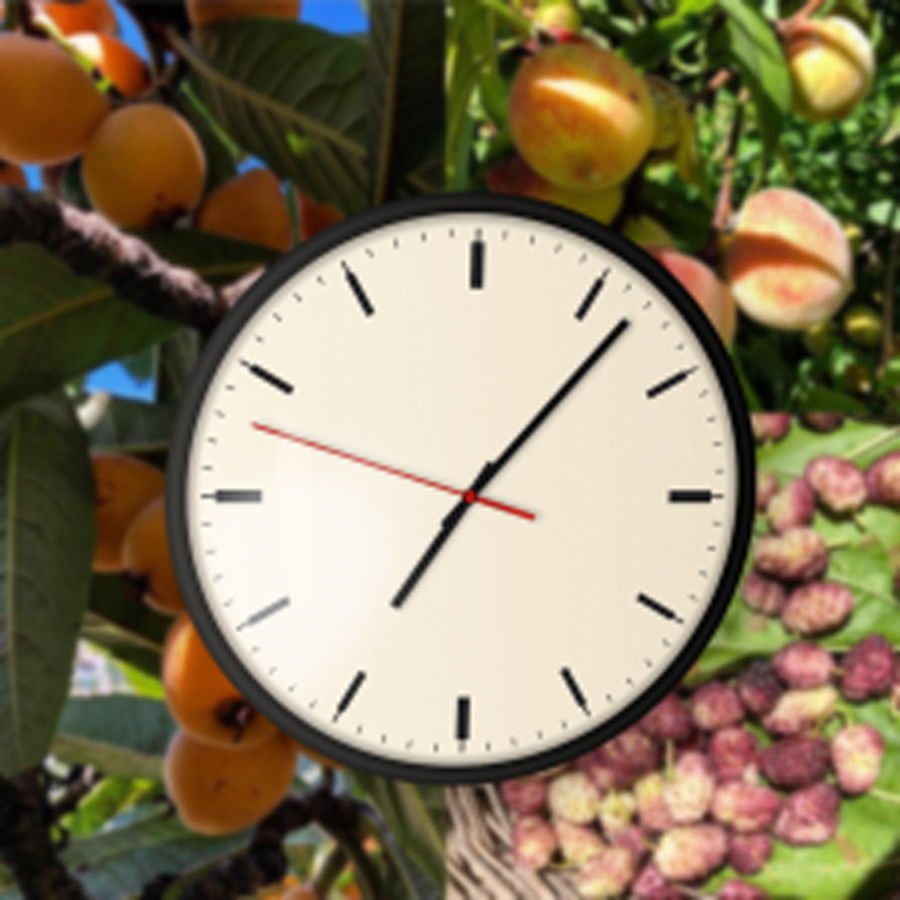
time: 7:06:48
